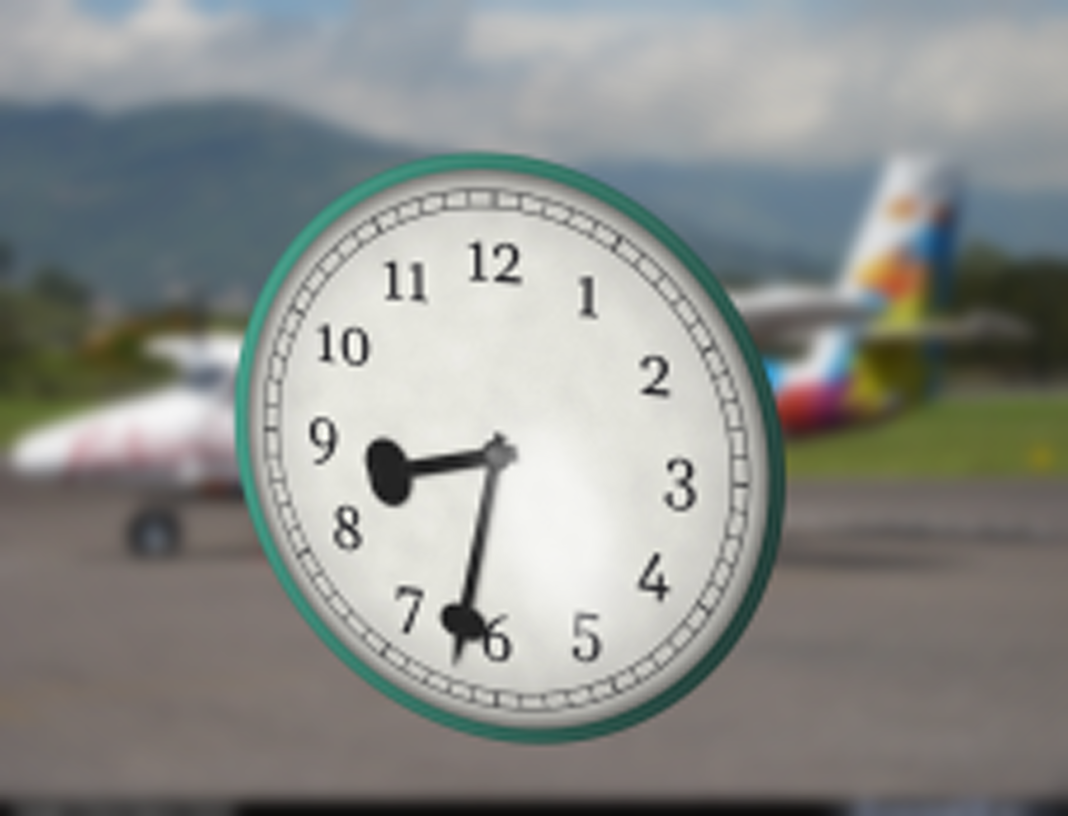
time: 8:32
